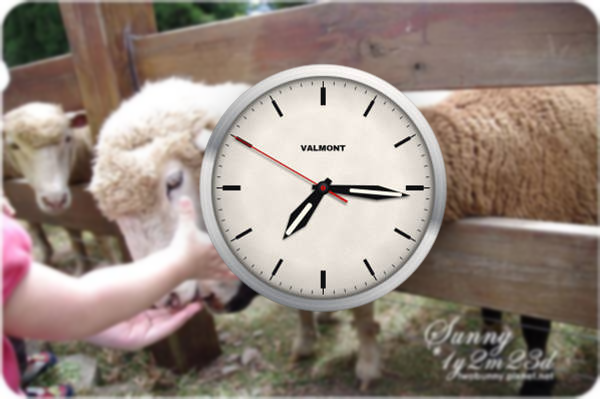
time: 7:15:50
